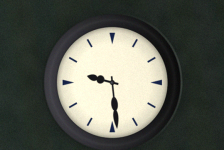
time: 9:29
